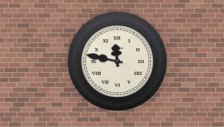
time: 11:47
